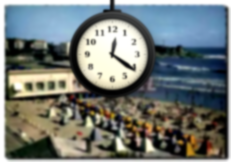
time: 12:21
